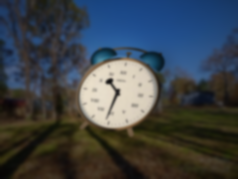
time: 10:31
